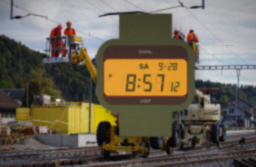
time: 8:57
